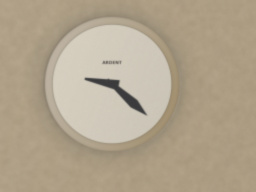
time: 9:22
